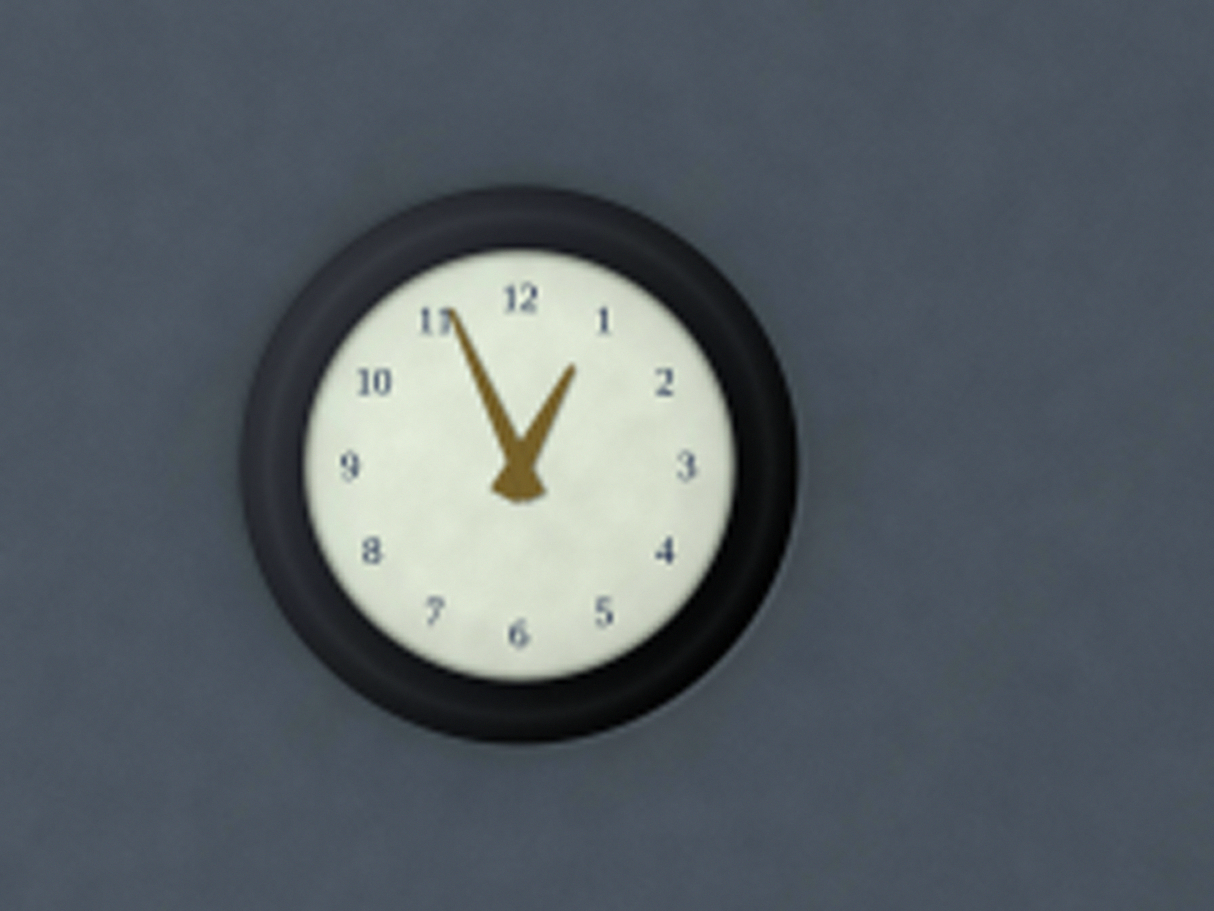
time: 12:56
